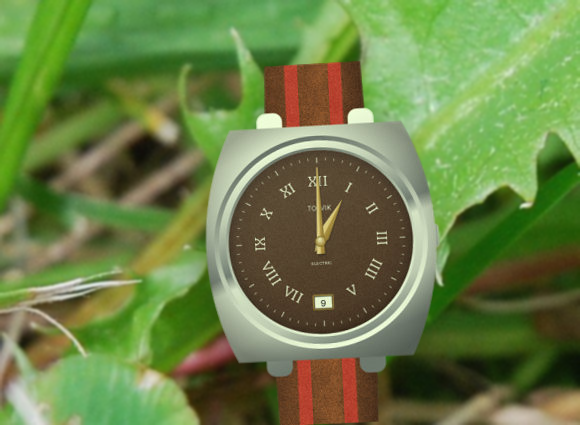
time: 1:00
